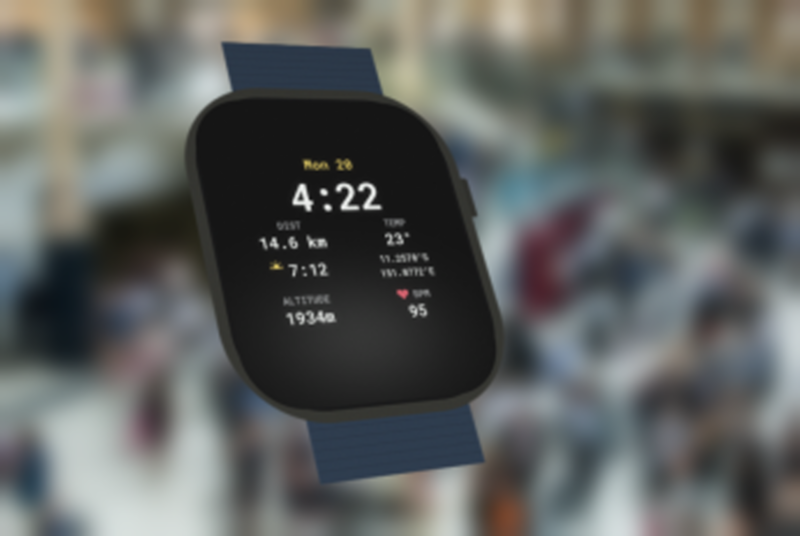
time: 4:22
